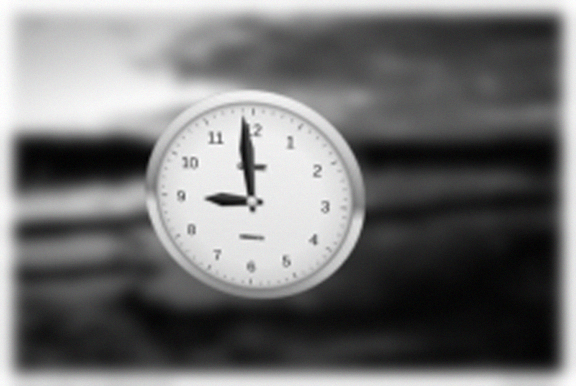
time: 8:59
